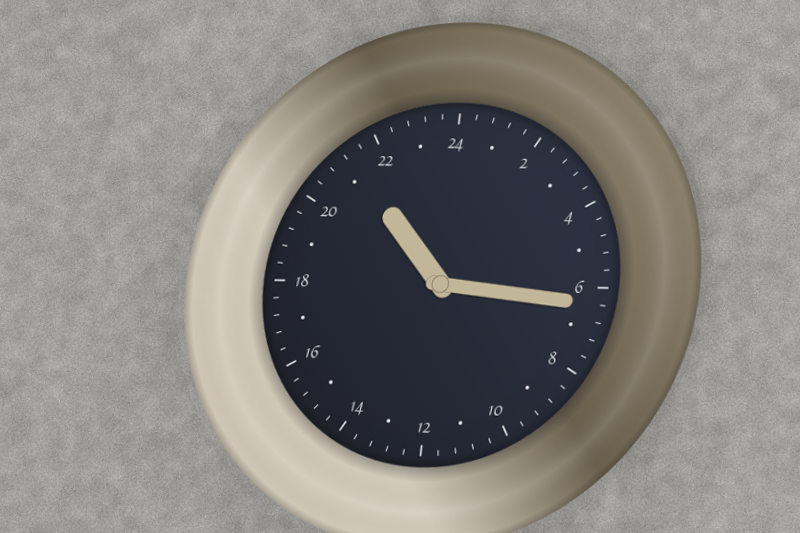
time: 21:16
